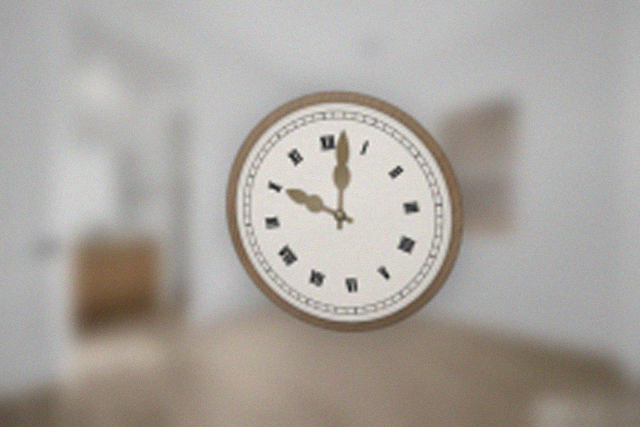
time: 10:02
